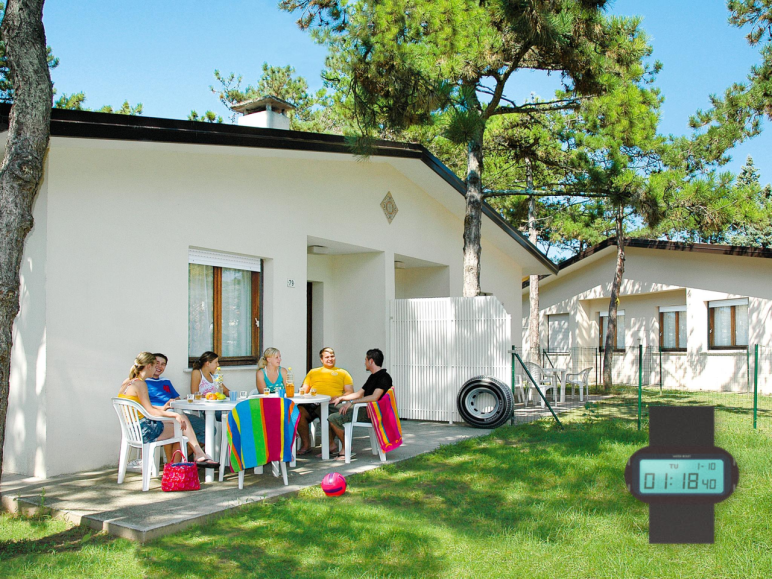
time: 1:18:40
